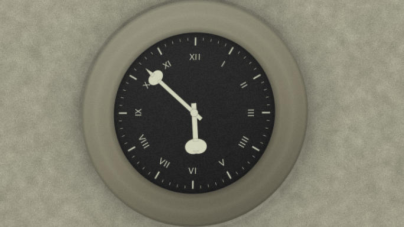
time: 5:52
